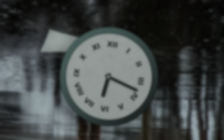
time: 6:18
